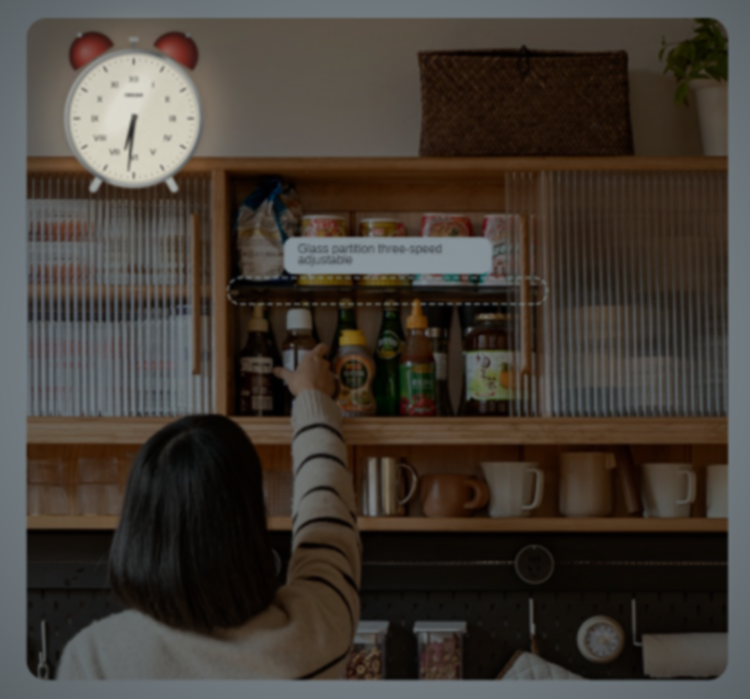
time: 6:31
